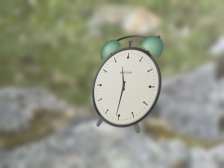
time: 11:31
